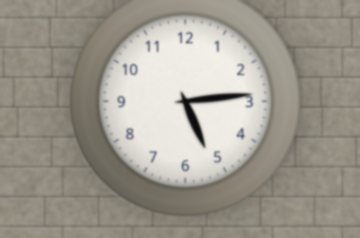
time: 5:14
